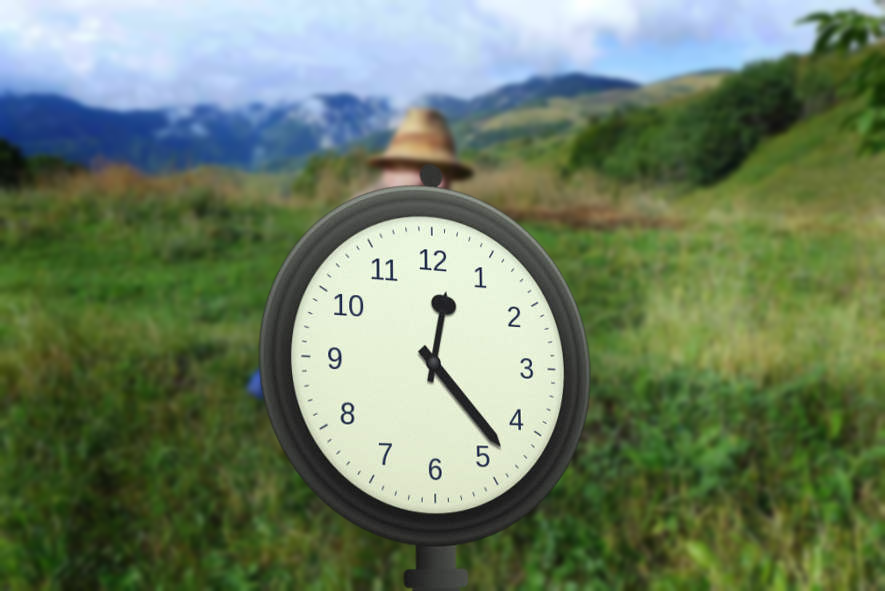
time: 12:23
